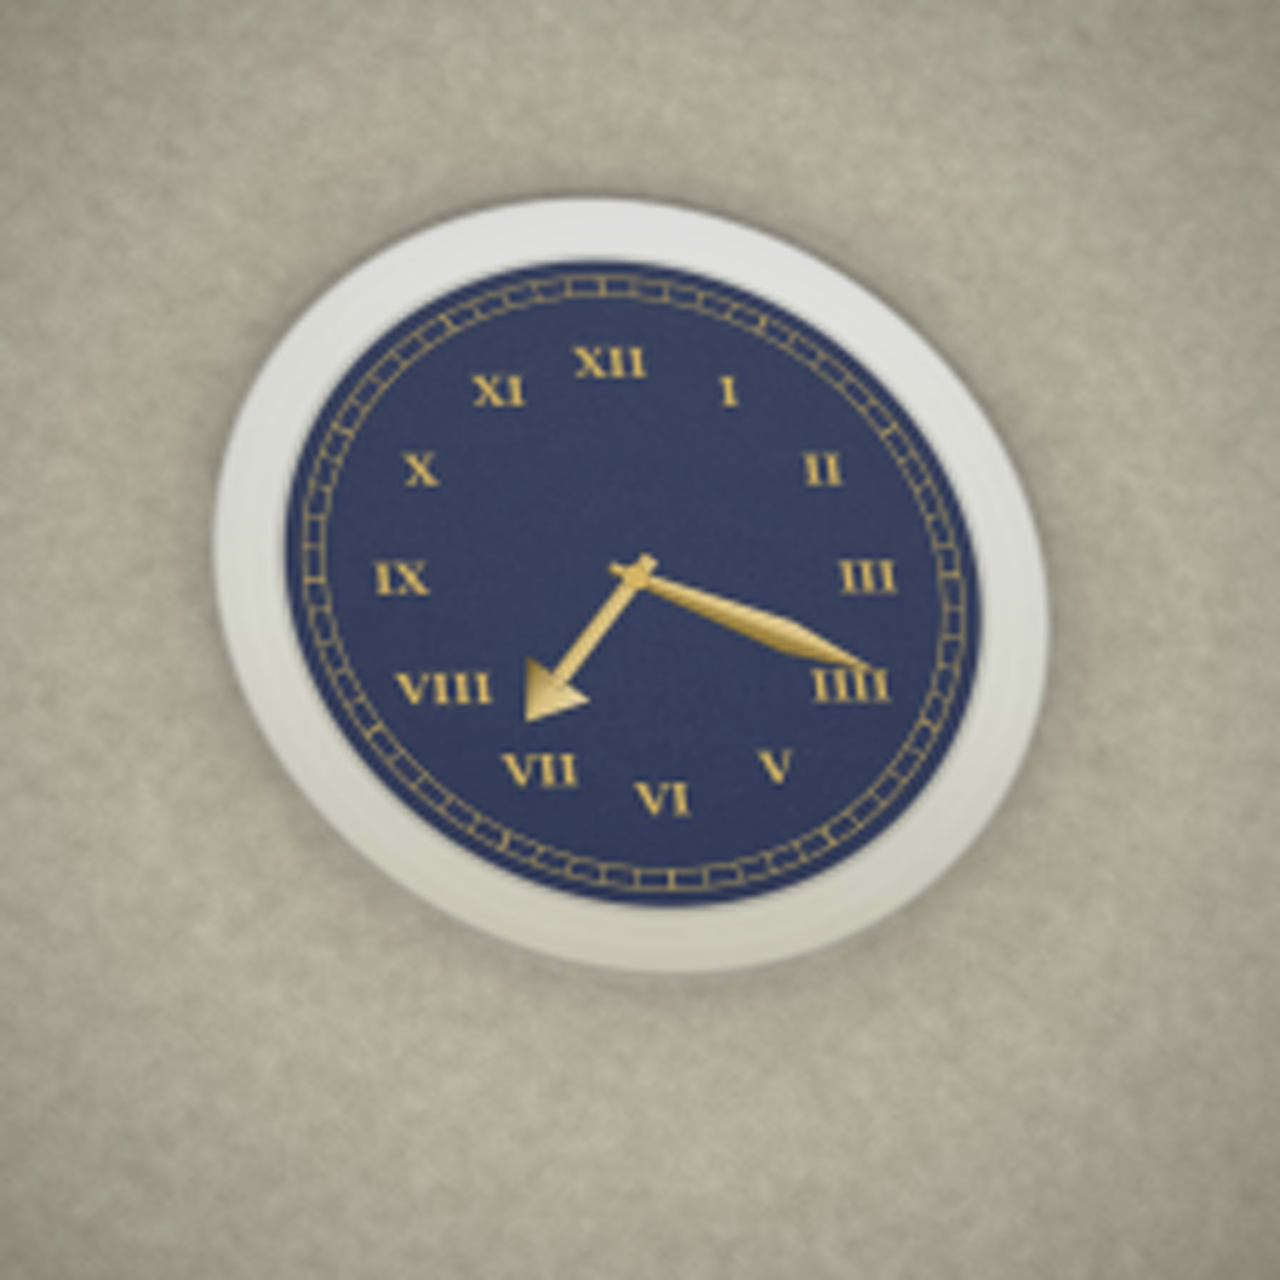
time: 7:19
